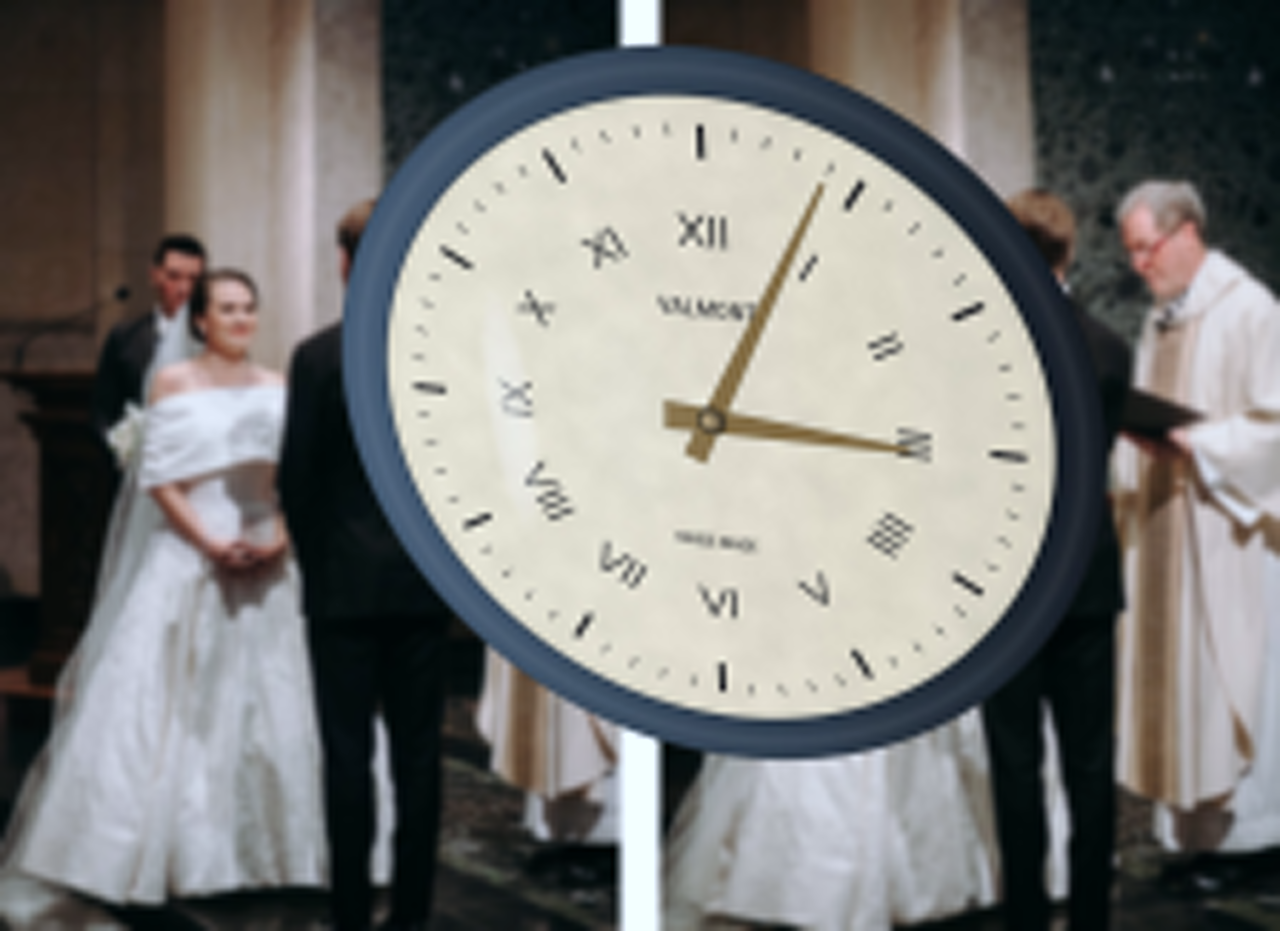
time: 3:04
